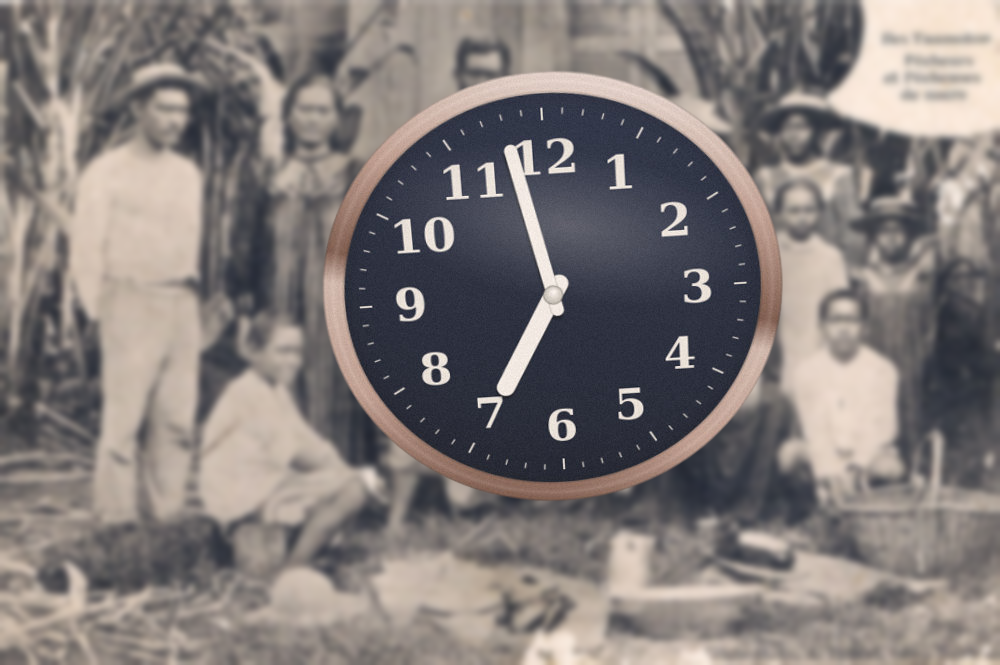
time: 6:58
